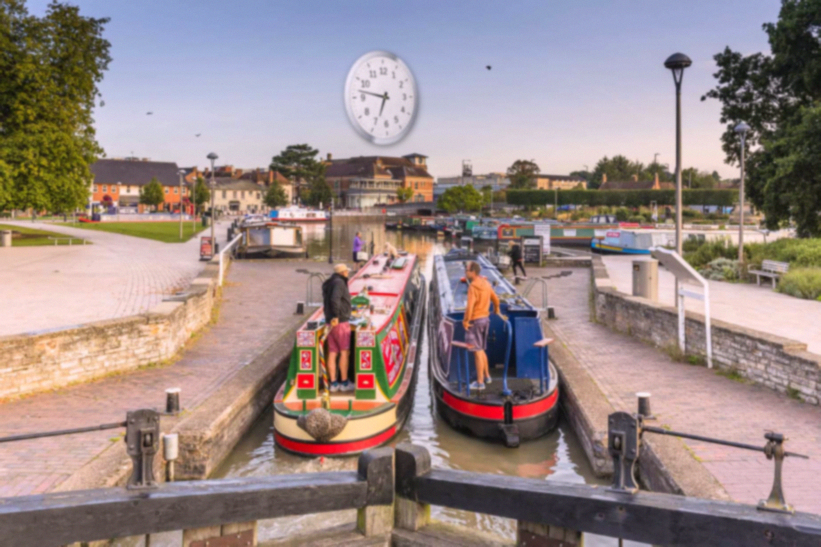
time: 6:47
